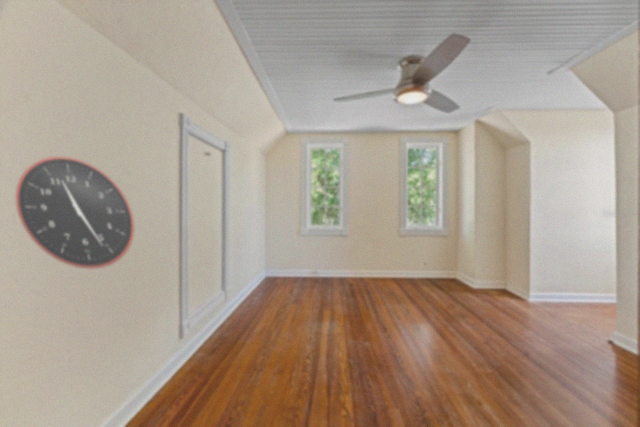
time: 11:26
